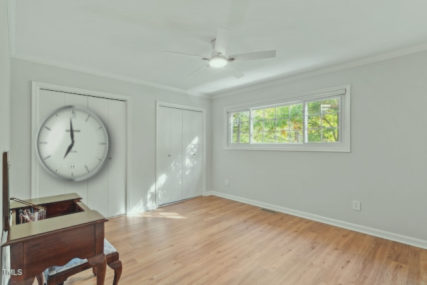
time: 6:59
